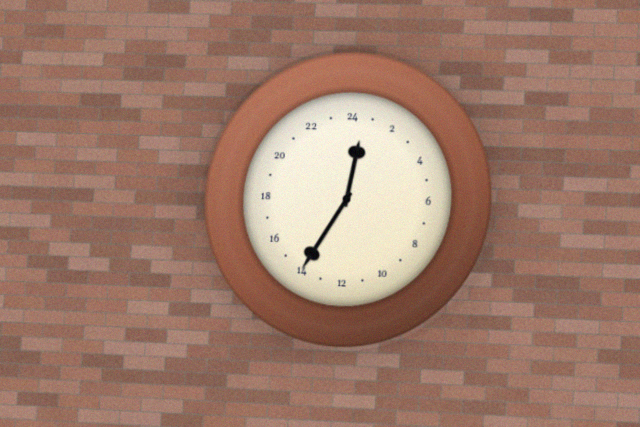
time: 0:35
